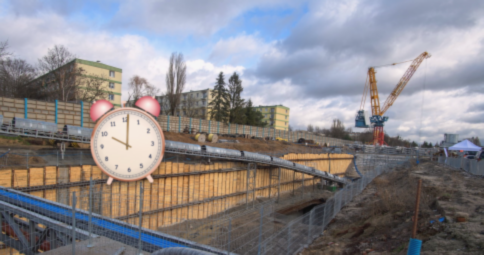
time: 10:01
